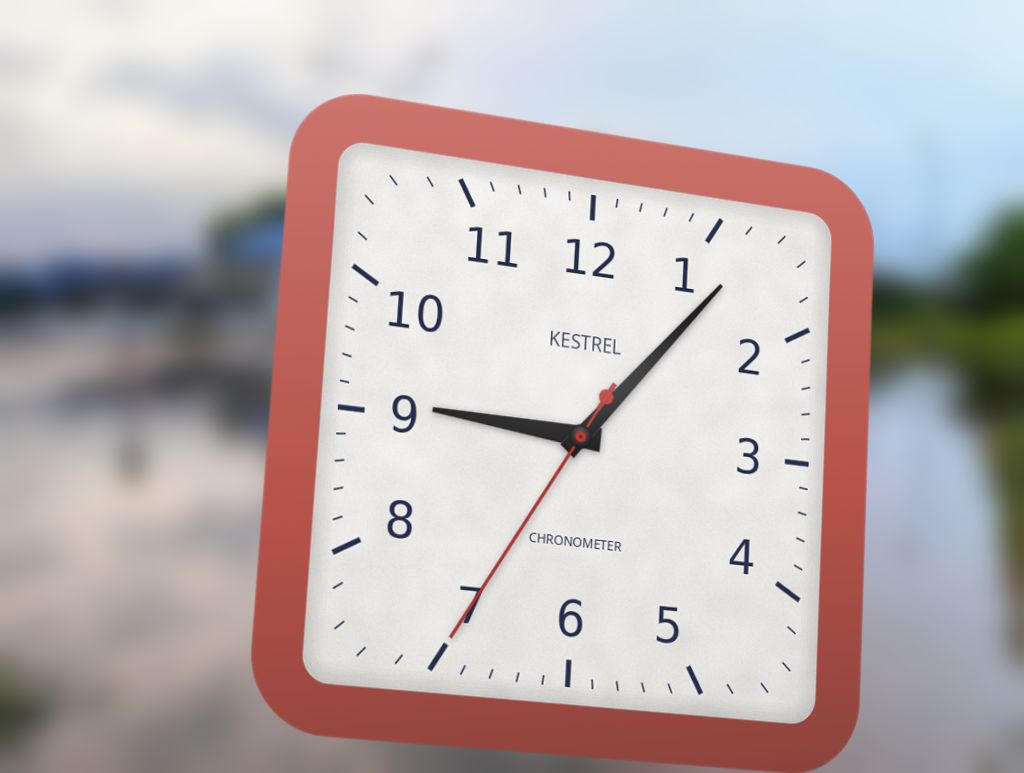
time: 9:06:35
